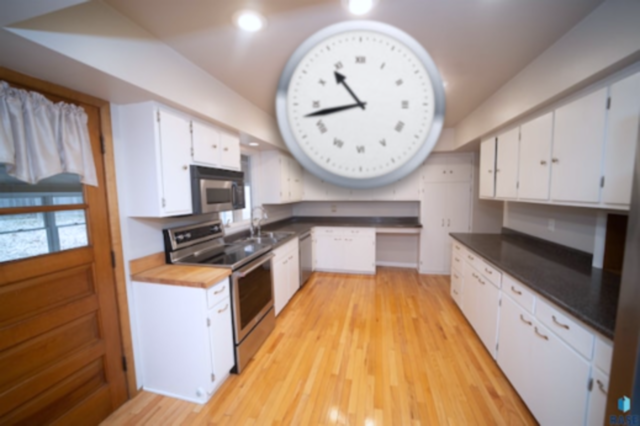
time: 10:43
